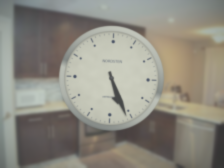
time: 5:26
